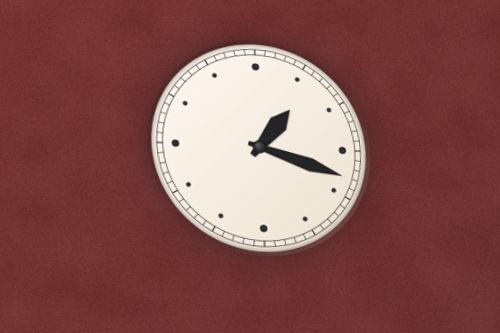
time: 1:18
